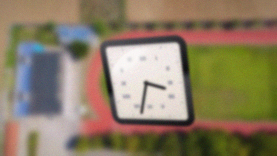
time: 3:33
